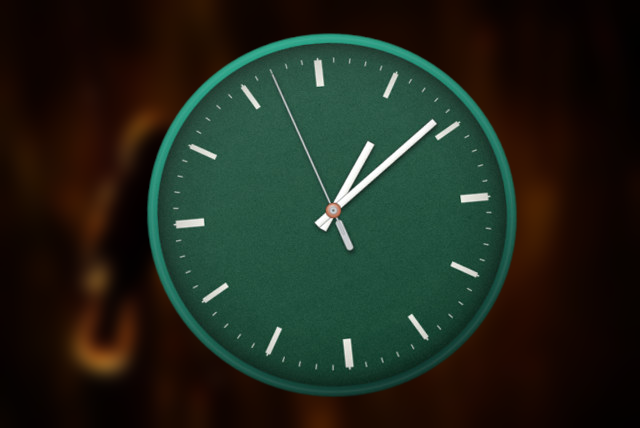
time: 1:08:57
